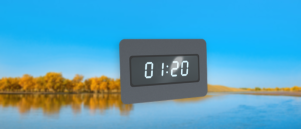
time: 1:20
